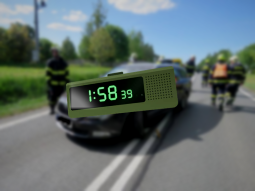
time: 1:58:39
